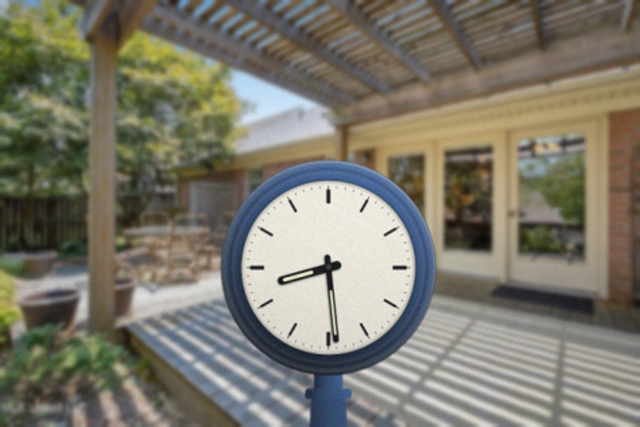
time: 8:29
